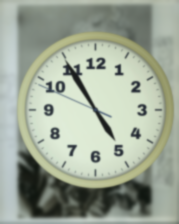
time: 4:54:49
